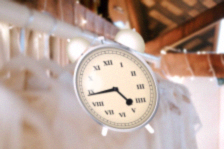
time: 4:44
